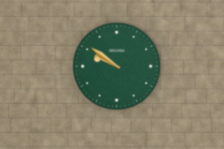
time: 9:51
